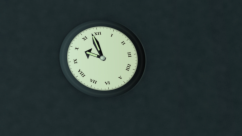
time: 9:58
